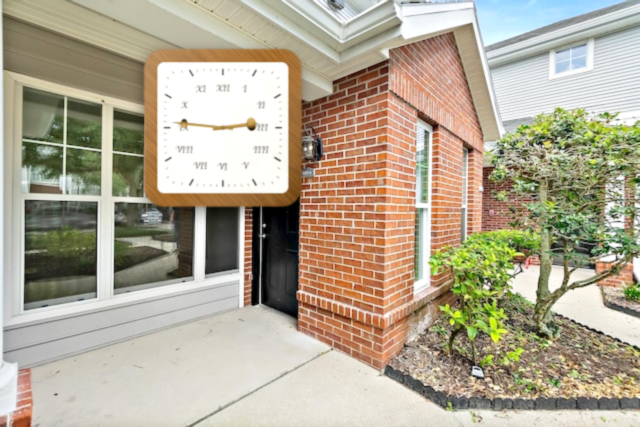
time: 2:46
